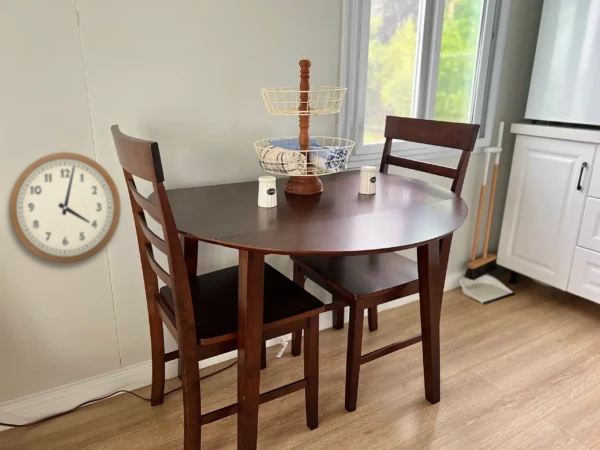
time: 4:02
